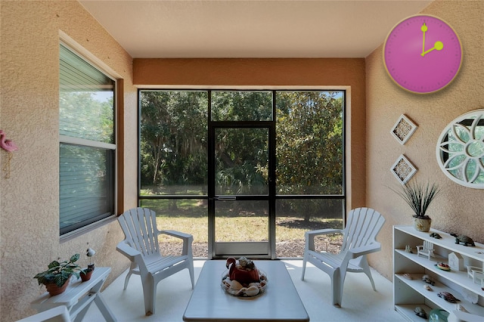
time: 2:00
